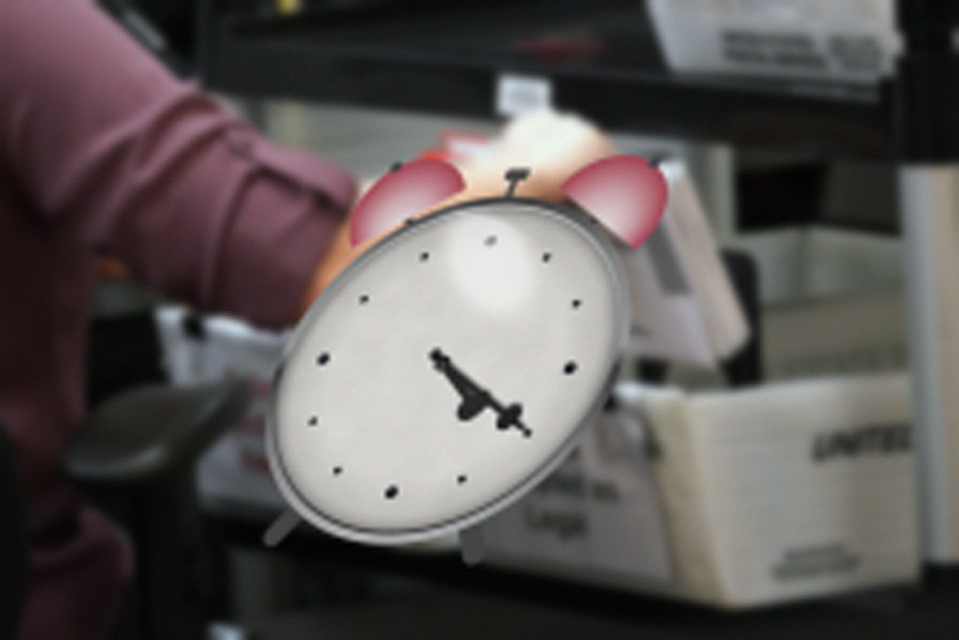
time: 4:20
